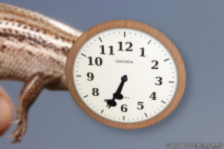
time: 6:34
